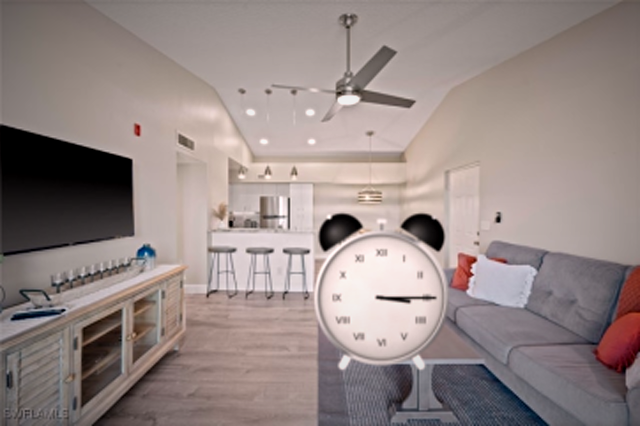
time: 3:15
